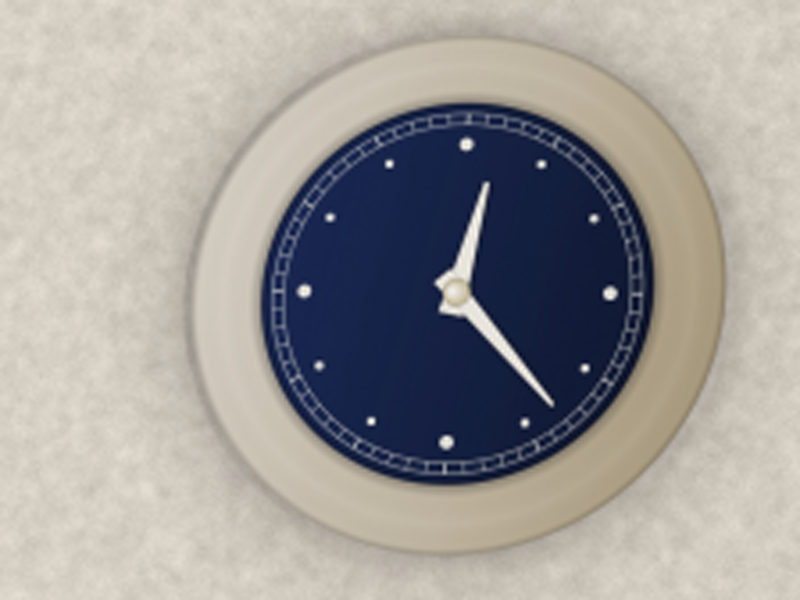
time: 12:23
